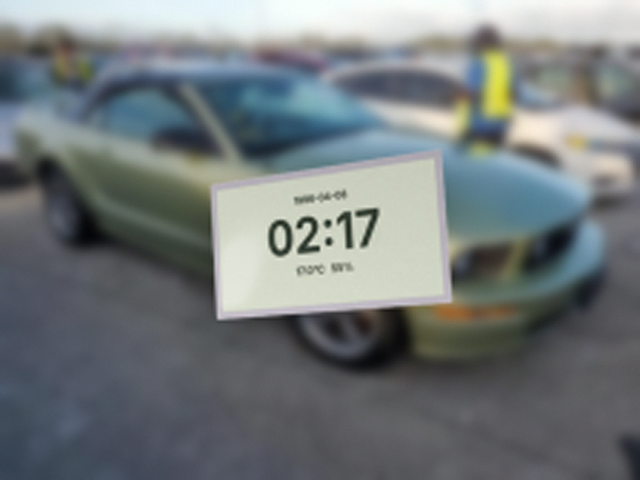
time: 2:17
